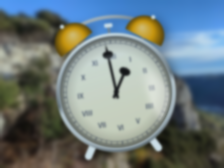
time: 12:59
